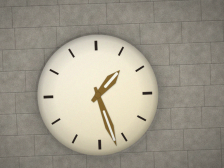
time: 1:27
